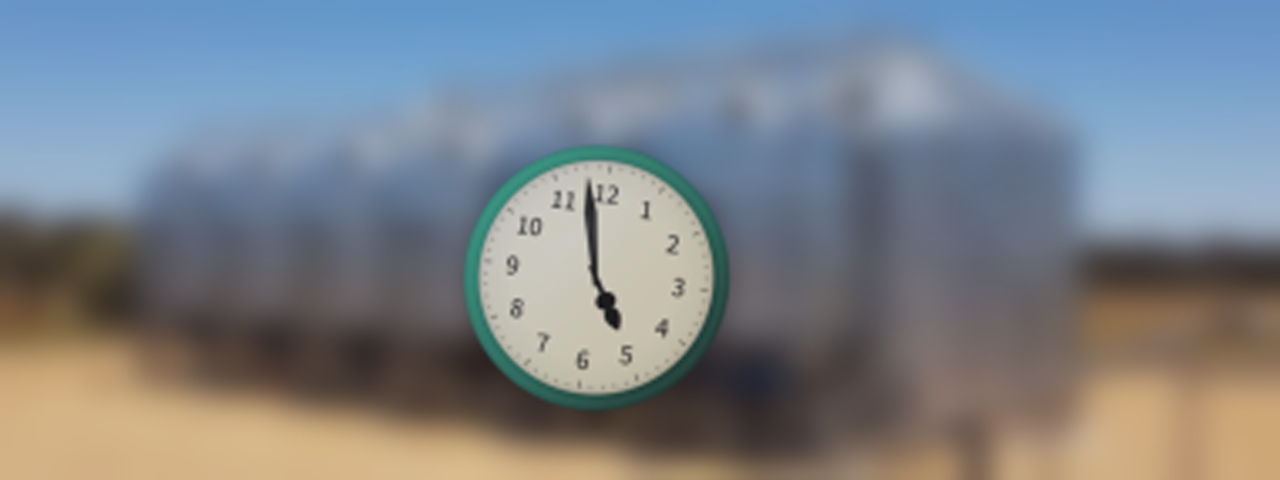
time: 4:58
